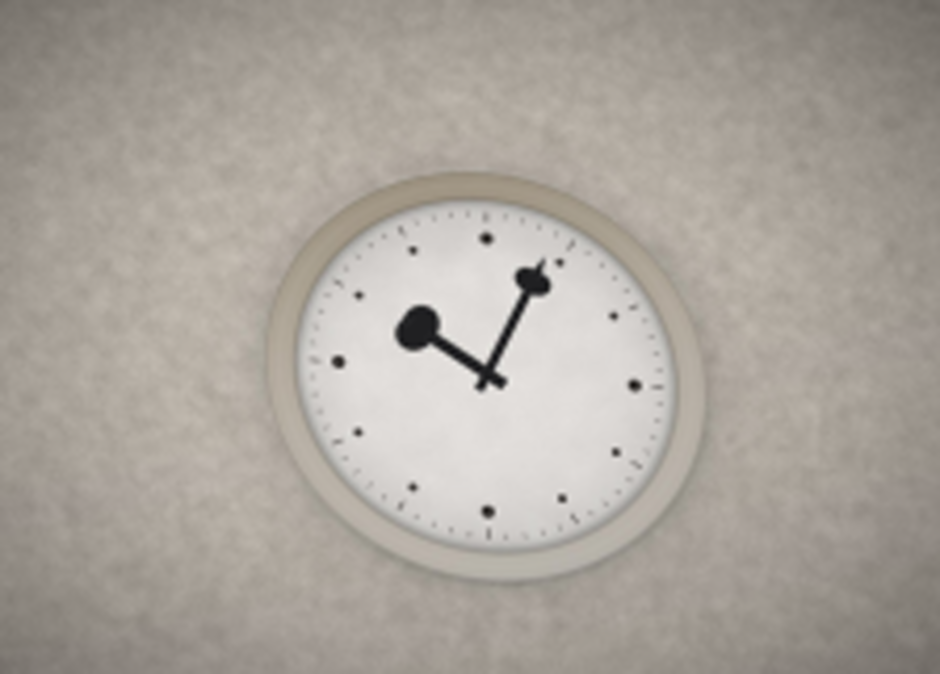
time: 10:04
